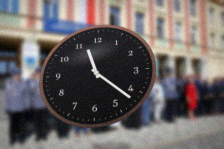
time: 11:22
